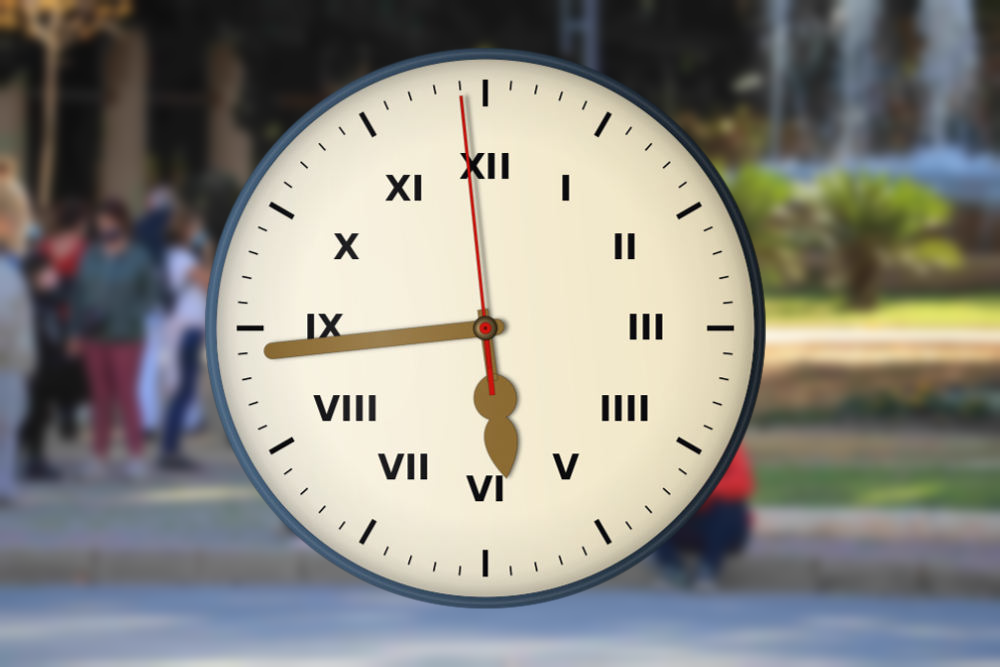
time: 5:43:59
